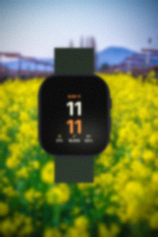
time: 11:11
